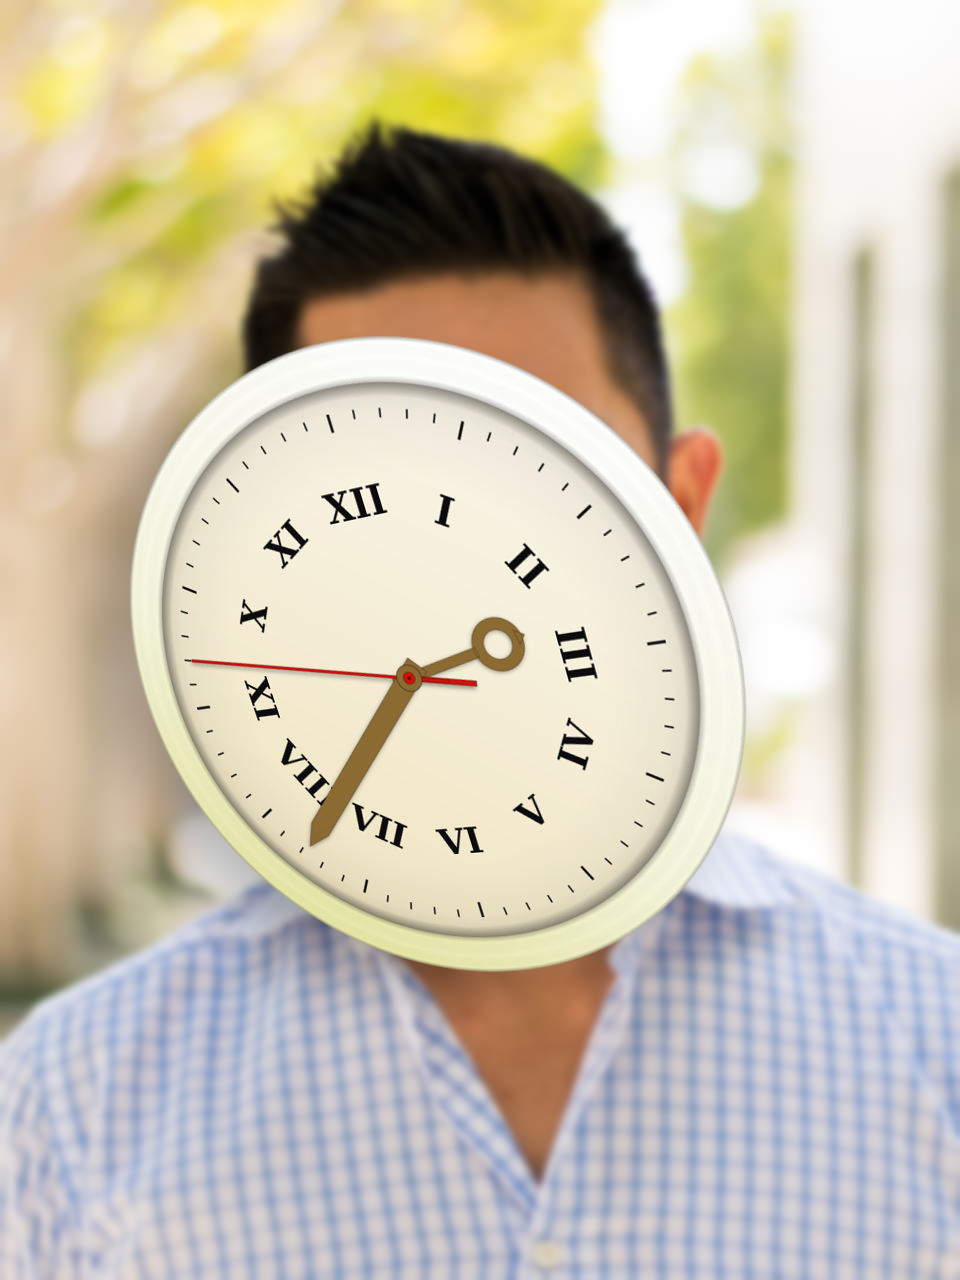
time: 2:37:47
